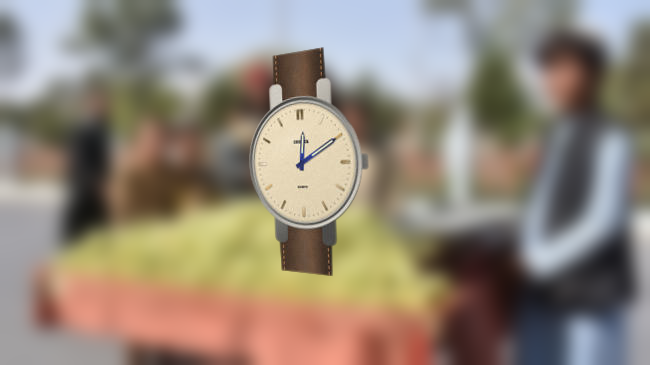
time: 12:10
